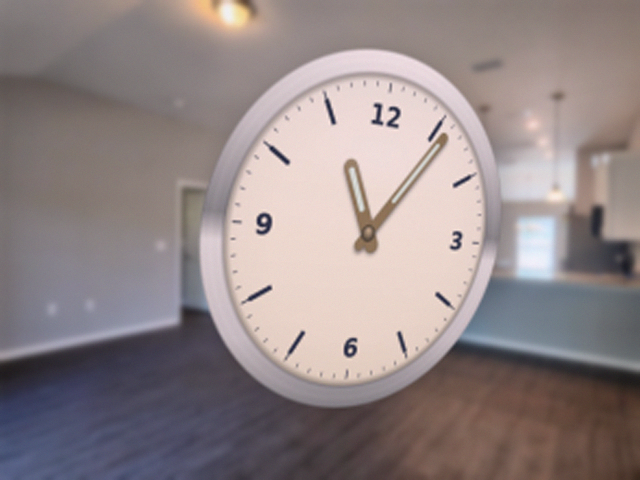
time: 11:06
